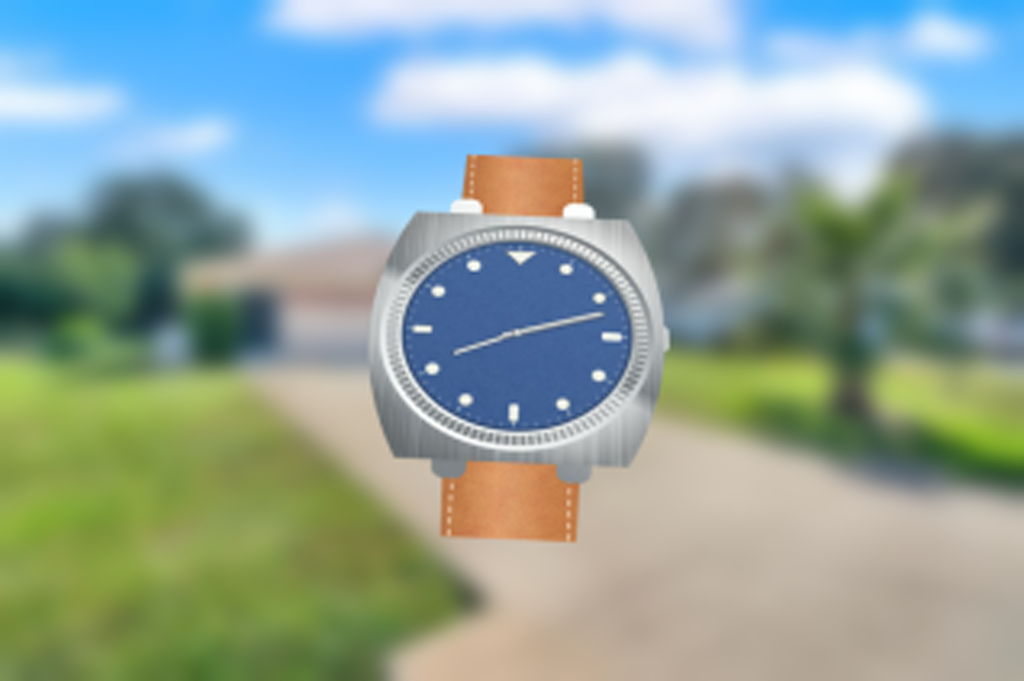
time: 8:12
